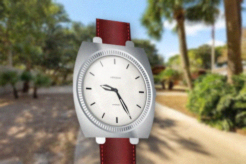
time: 9:25
